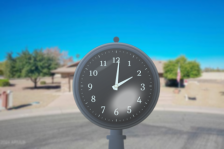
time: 2:01
